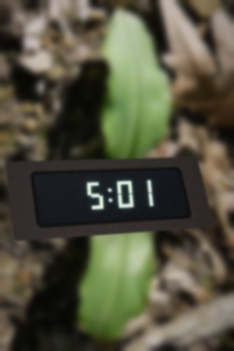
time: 5:01
